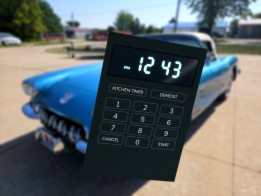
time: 12:43
